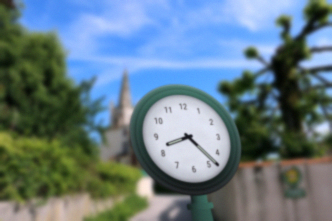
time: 8:23
